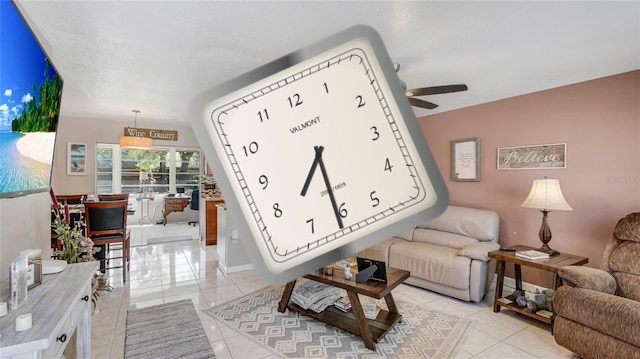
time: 7:31
